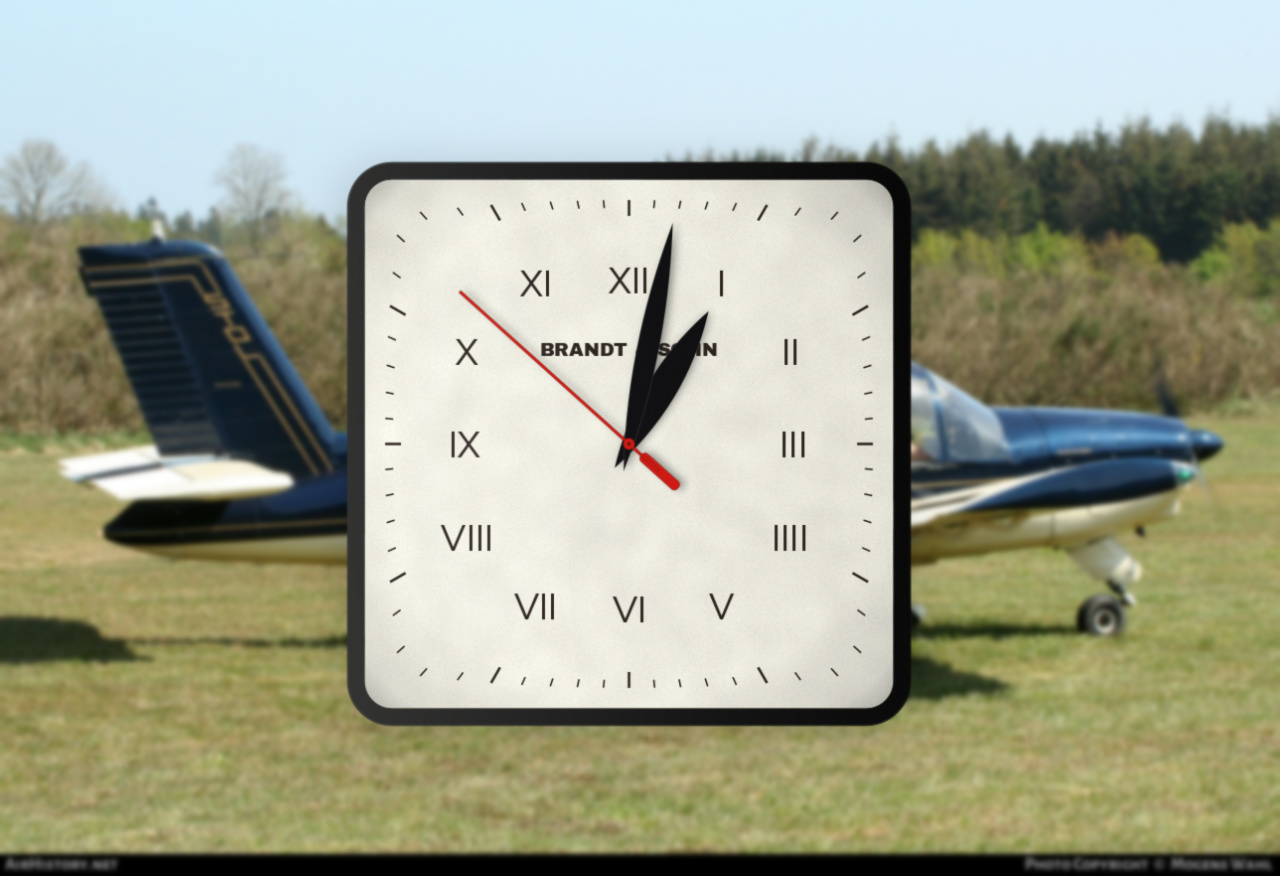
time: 1:01:52
